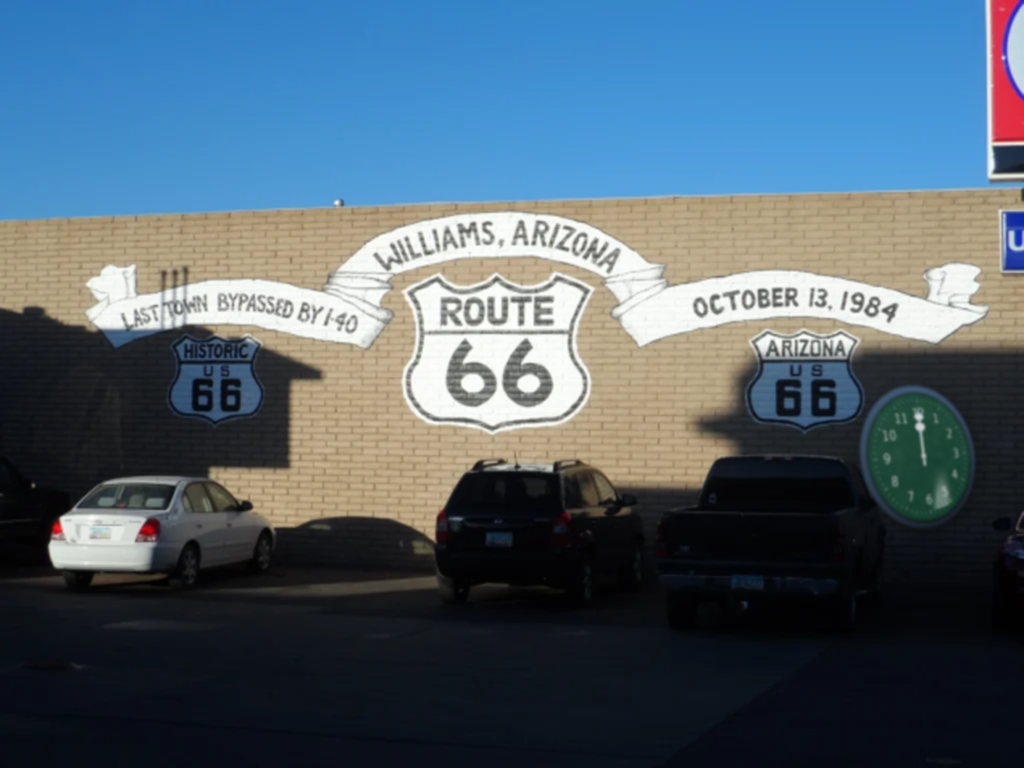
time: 12:00
